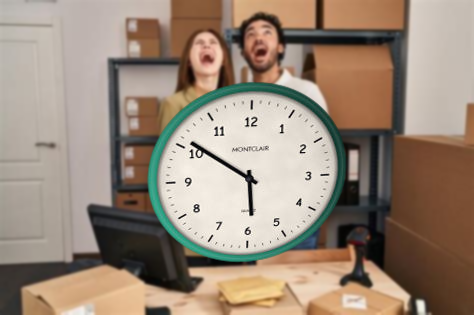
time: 5:51
